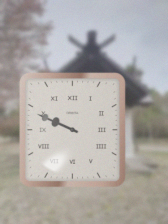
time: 9:49
